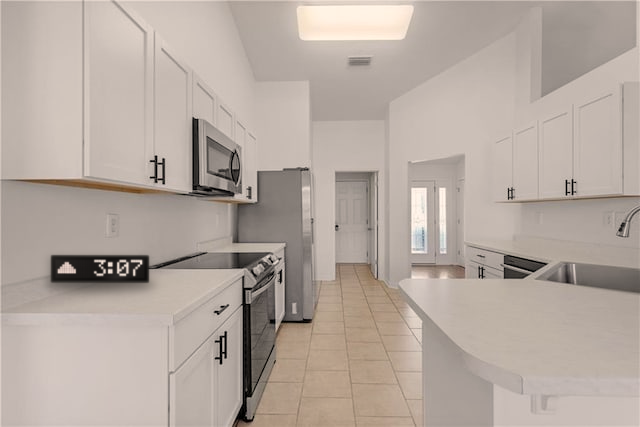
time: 3:07
